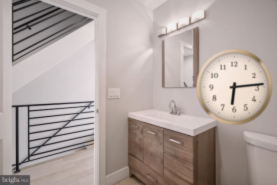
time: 6:14
